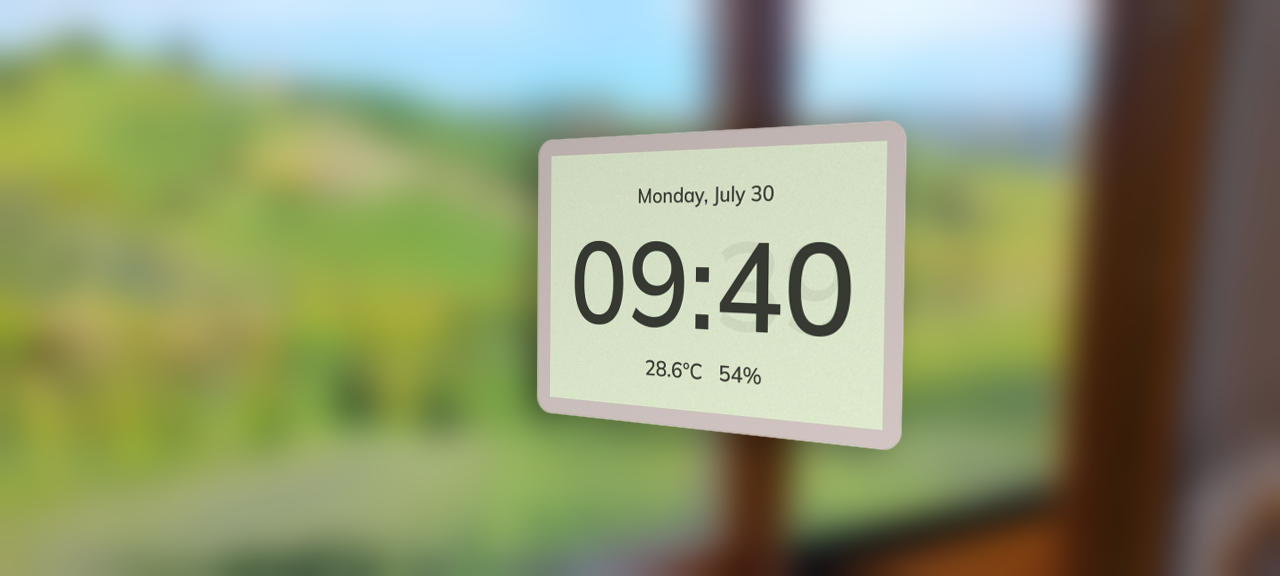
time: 9:40
